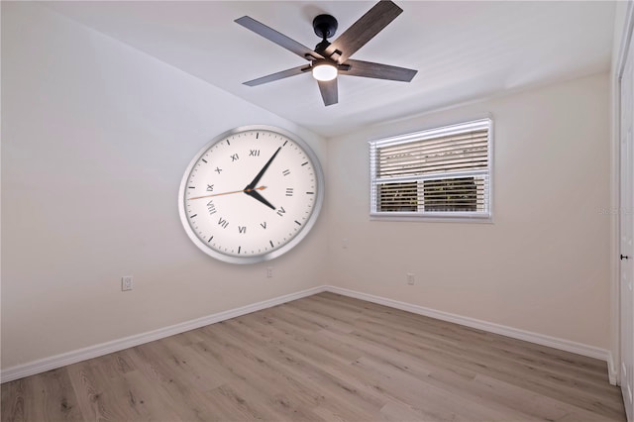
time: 4:04:43
